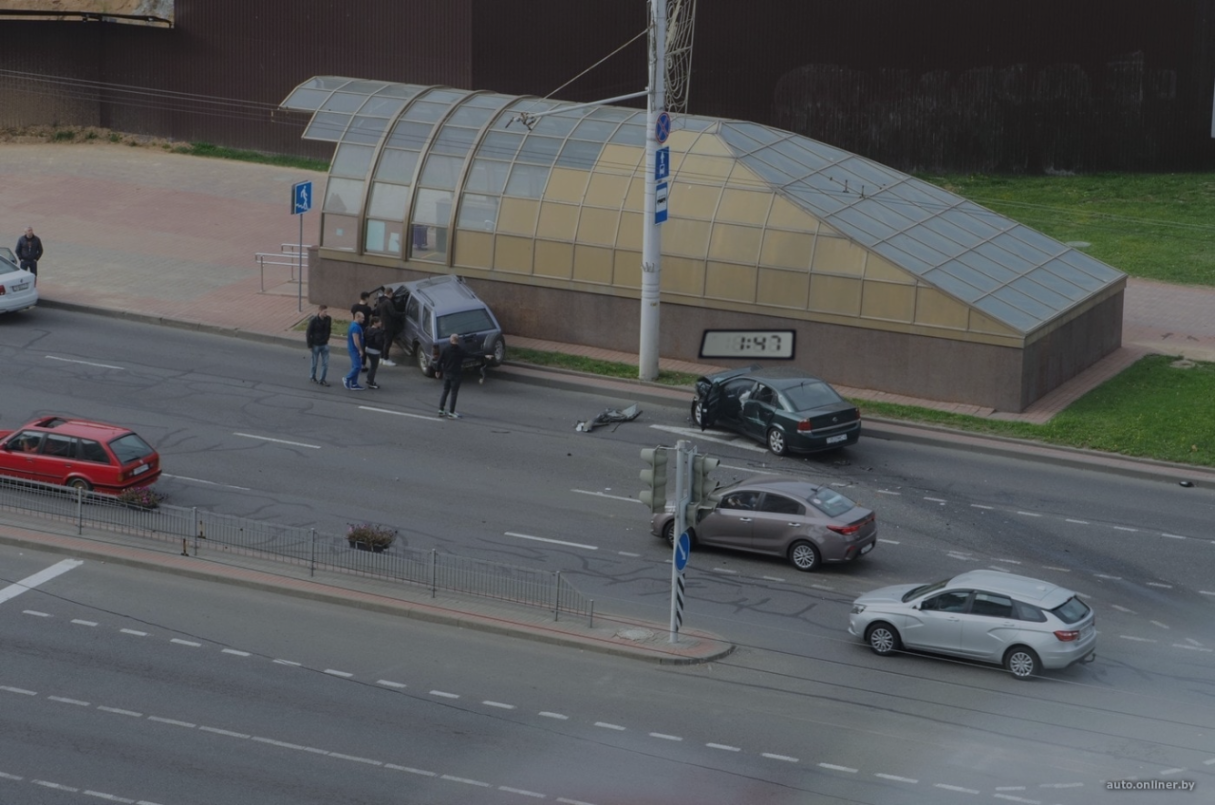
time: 1:47
